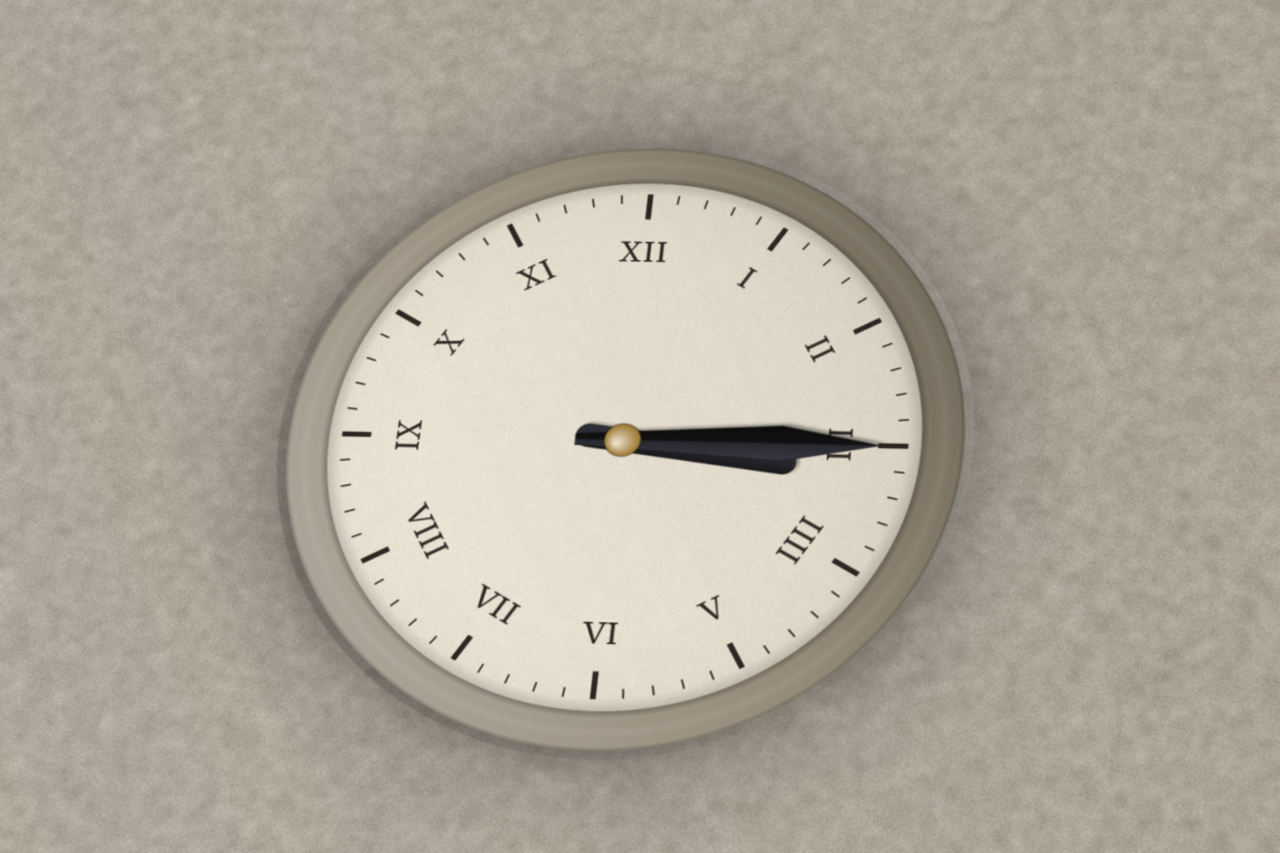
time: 3:15
